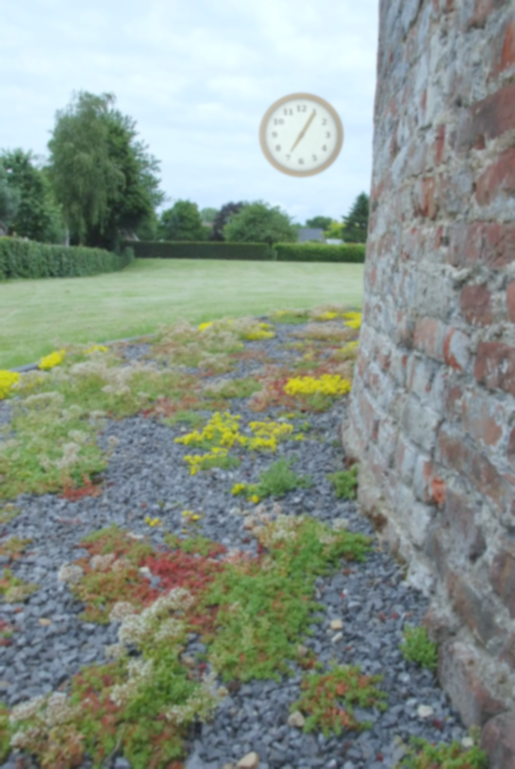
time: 7:05
